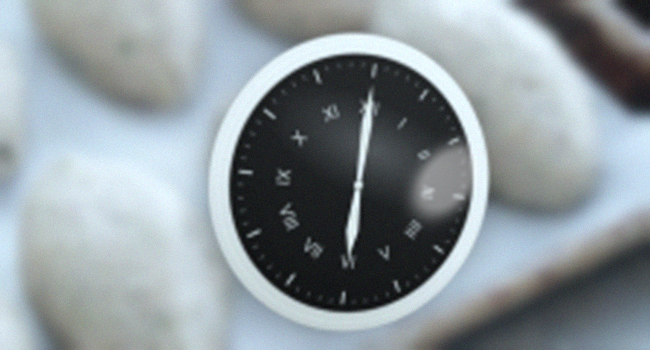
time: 6:00
